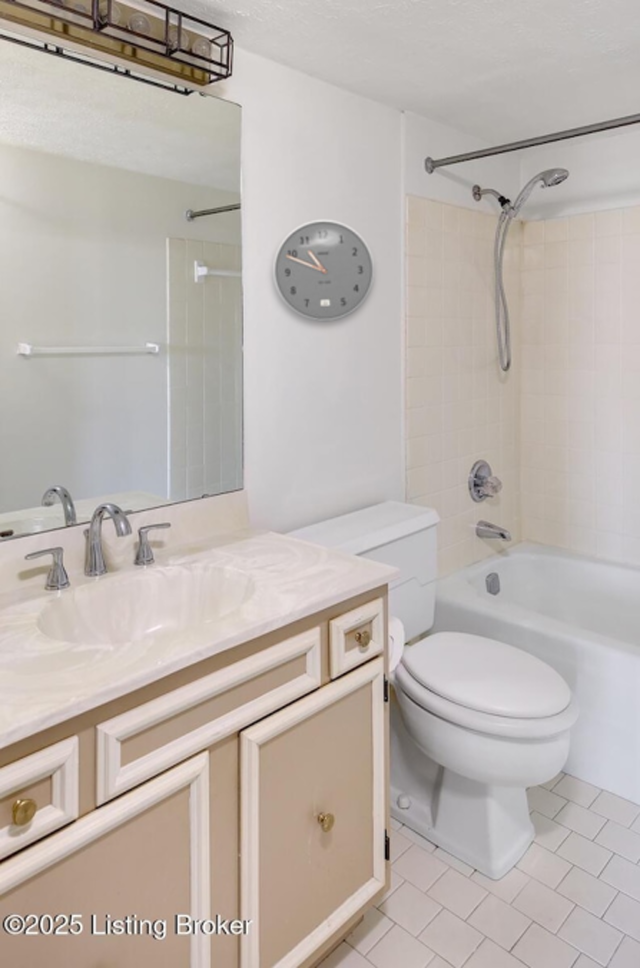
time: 10:49
